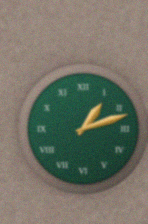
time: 1:12
